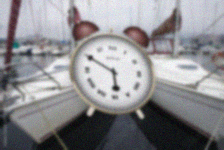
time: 5:50
